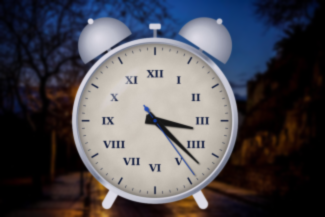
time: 3:22:24
